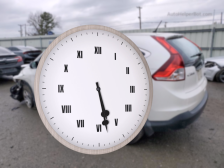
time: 5:28
